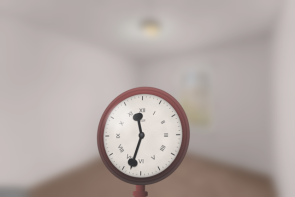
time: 11:33
